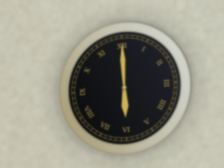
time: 6:00
